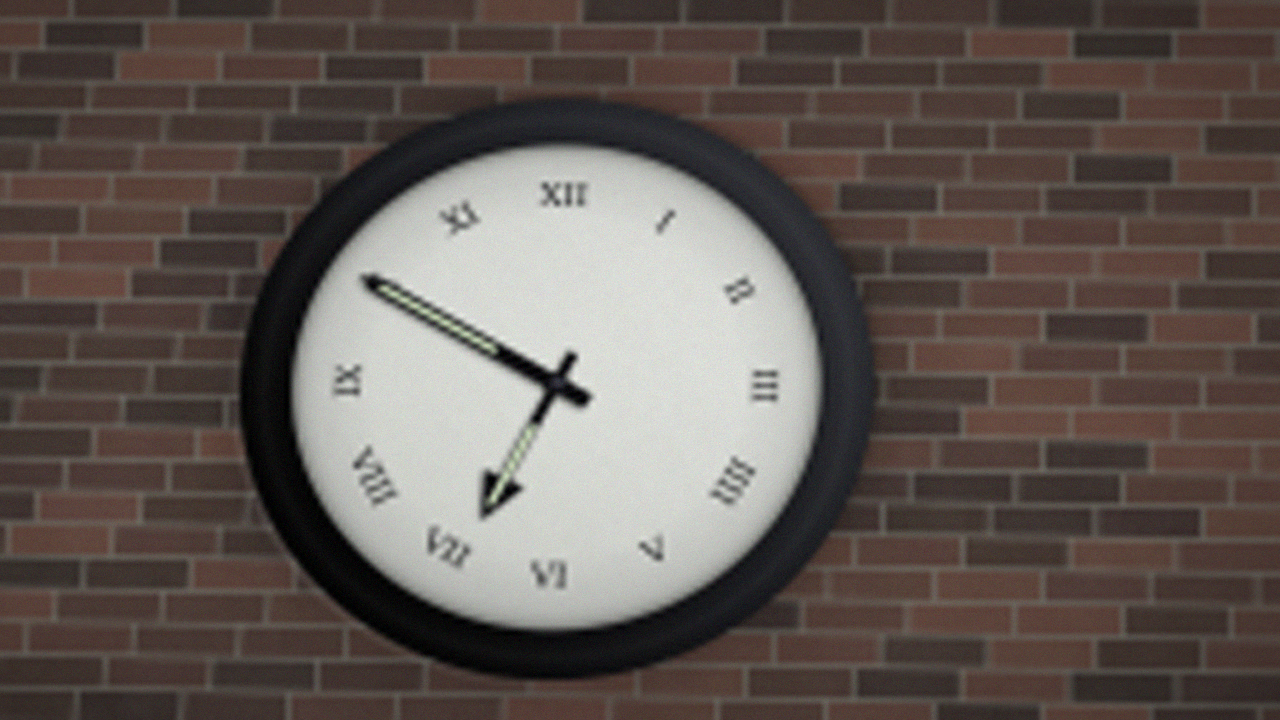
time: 6:50
